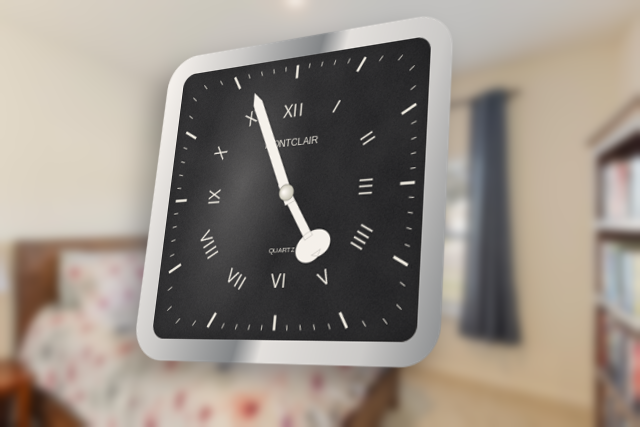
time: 4:56
